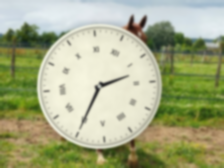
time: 1:30
